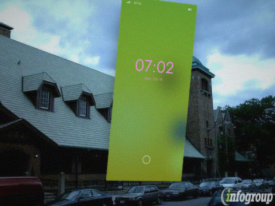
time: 7:02
